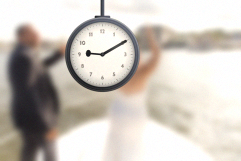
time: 9:10
